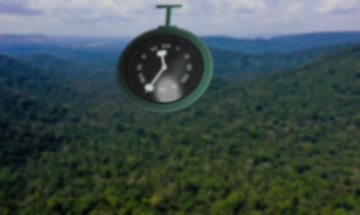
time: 11:35
